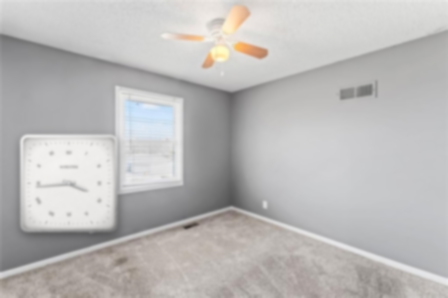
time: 3:44
